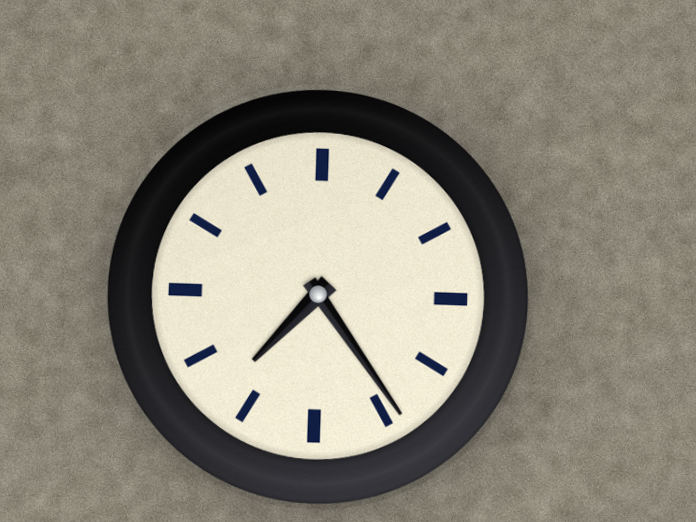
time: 7:24
